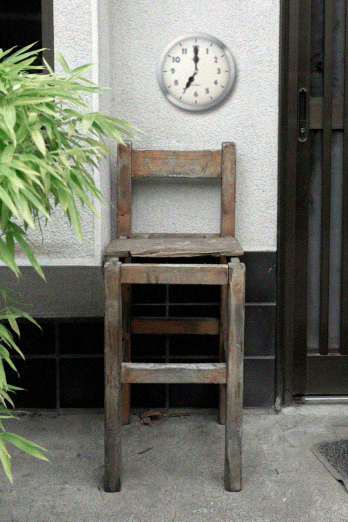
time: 7:00
